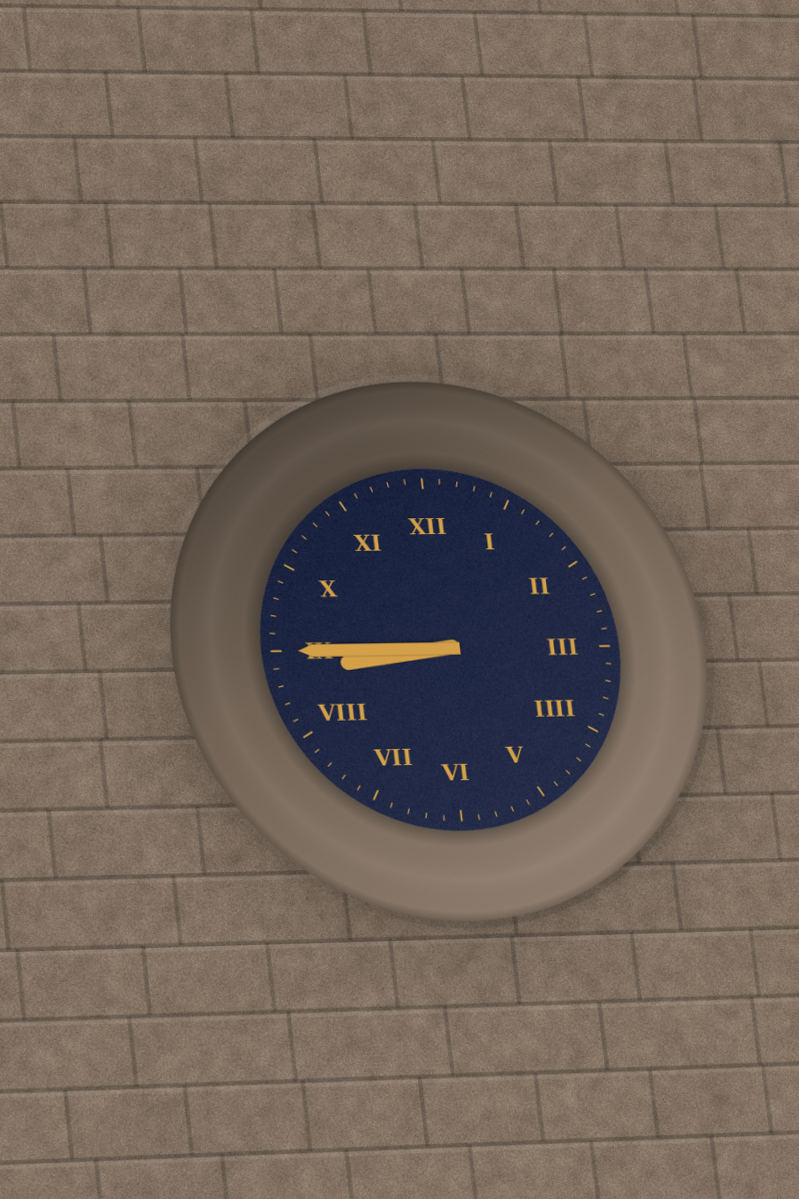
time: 8:45
